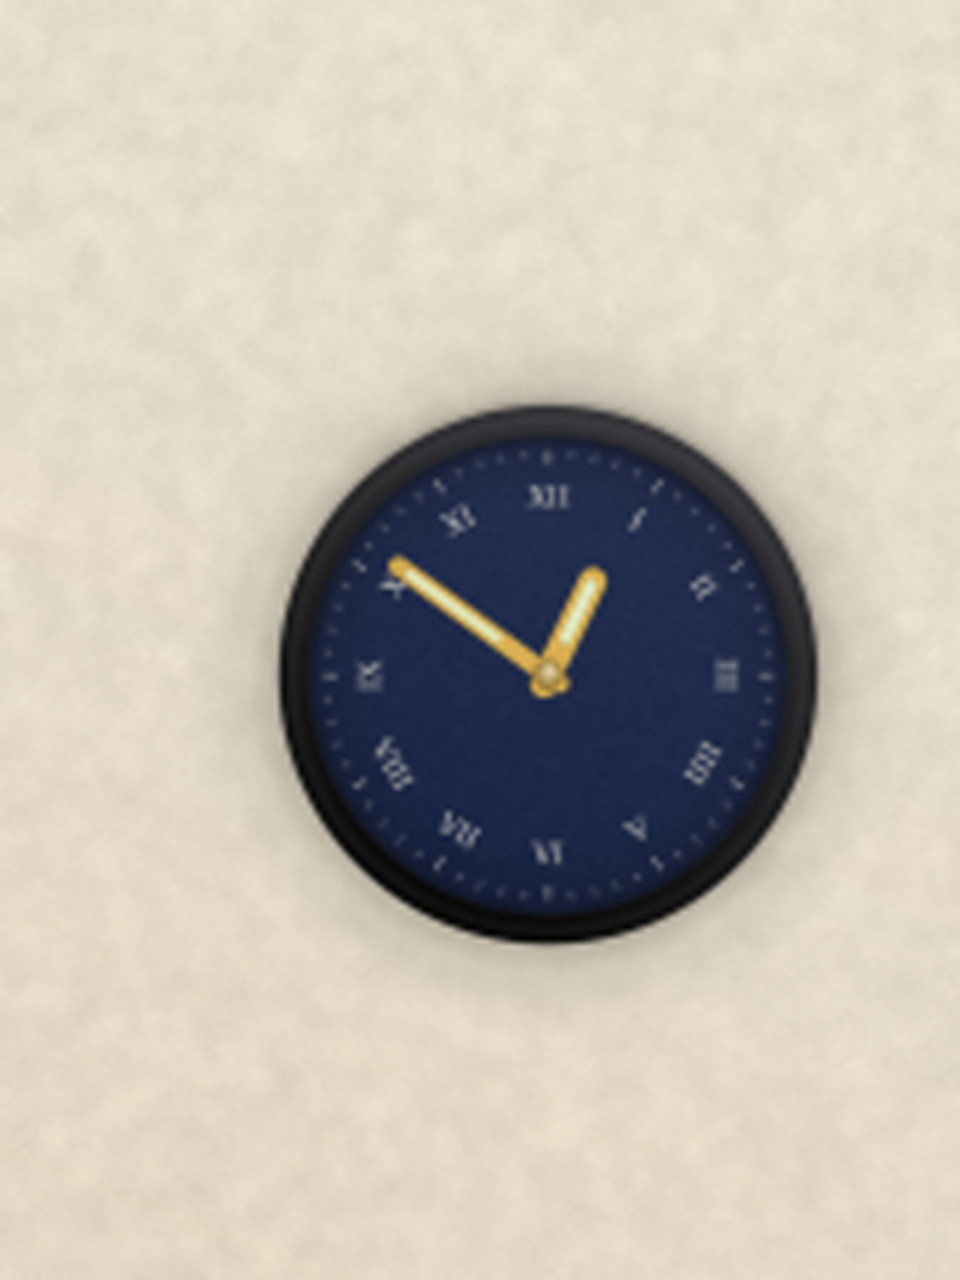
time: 12:51
